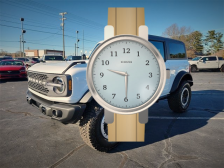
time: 9:30
